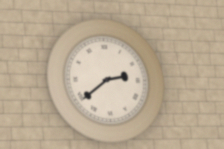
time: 2:39
